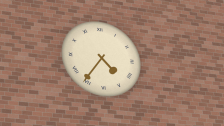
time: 4:36
